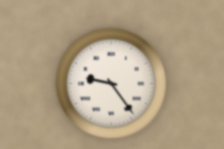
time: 9:24
